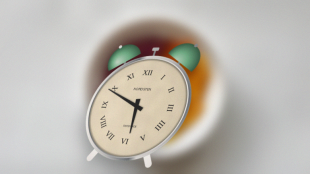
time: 5:49
